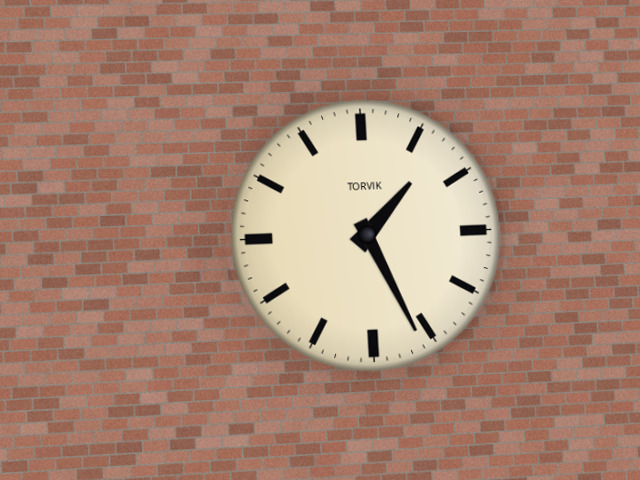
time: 1:26
